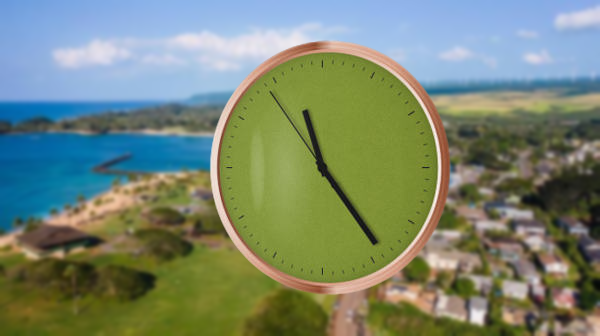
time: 11:23:54
